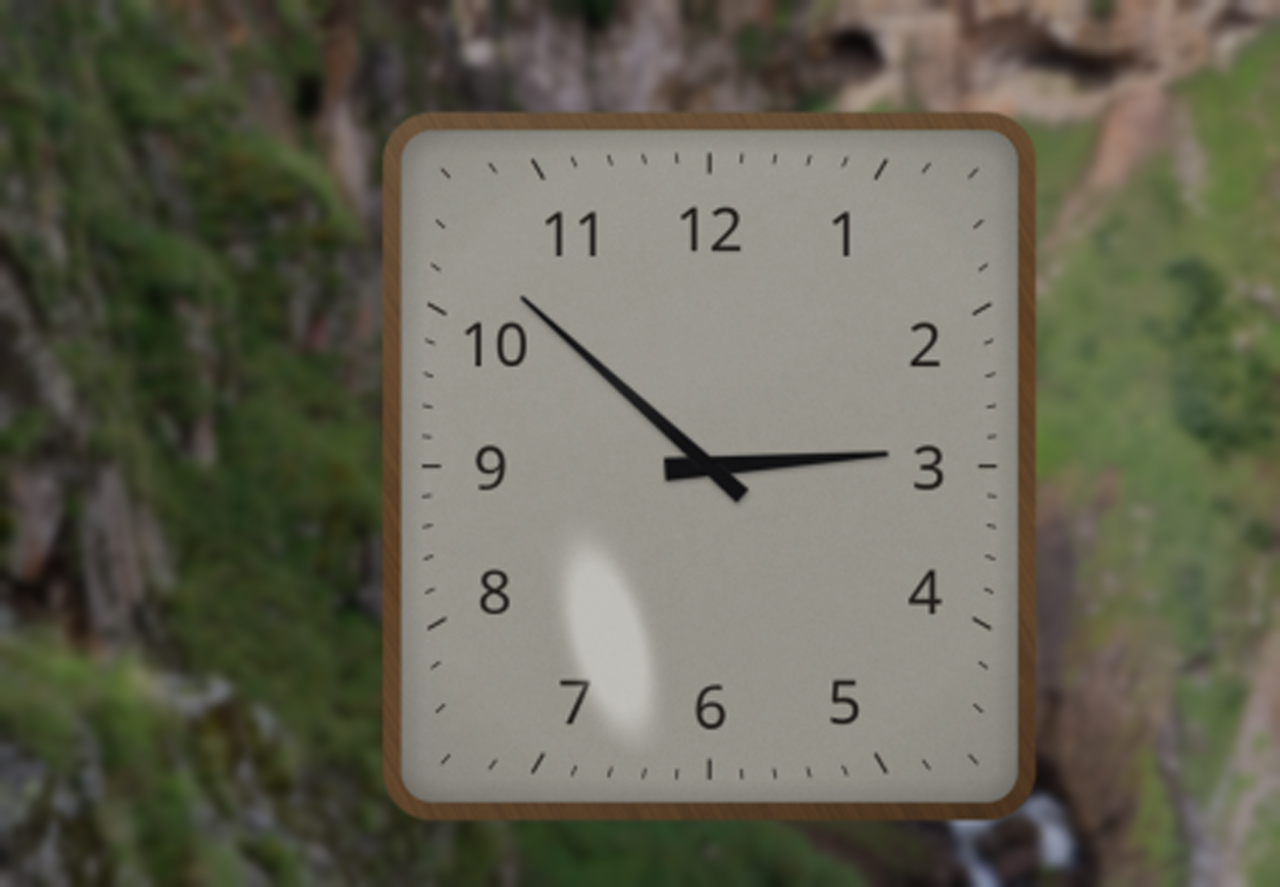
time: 2:52
